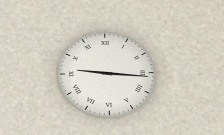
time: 9:16
